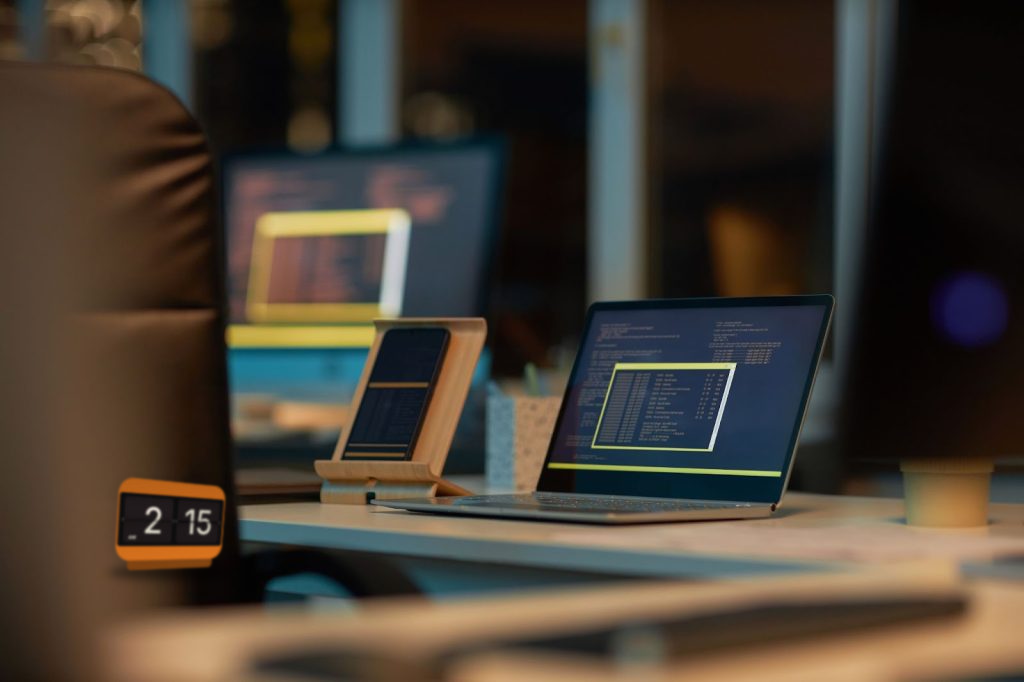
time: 2:15
